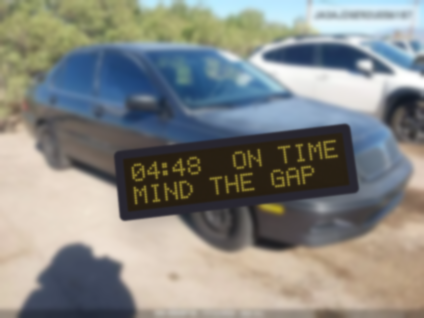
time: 4:48
